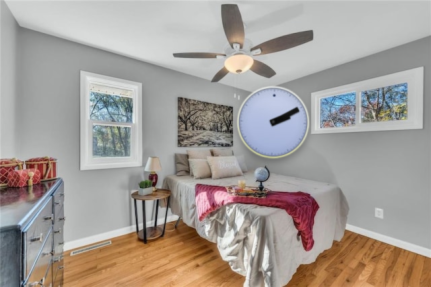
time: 2:10
